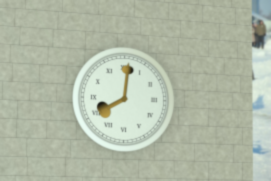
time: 8:01
